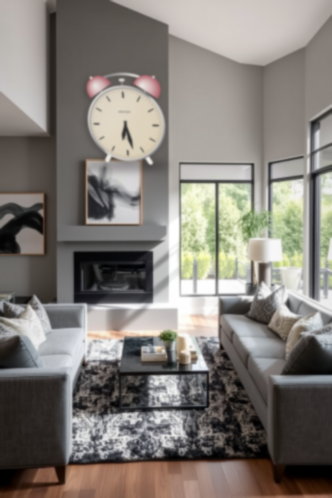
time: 6:28
